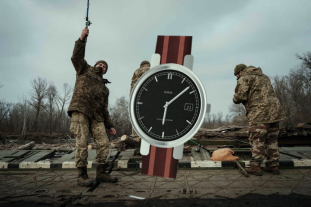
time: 6:08
